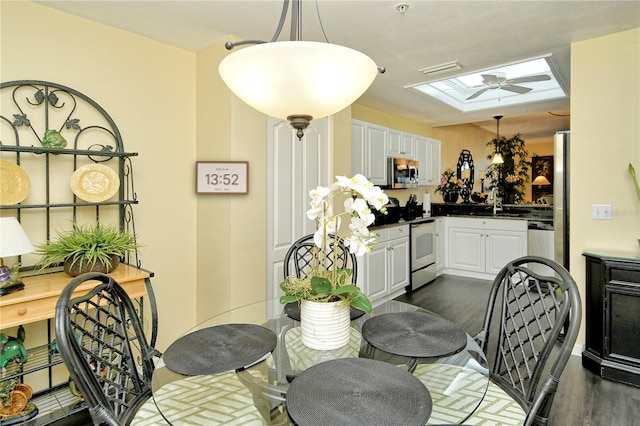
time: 13:52
